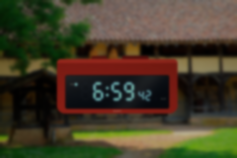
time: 6:59
